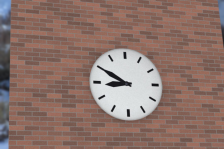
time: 8:50
